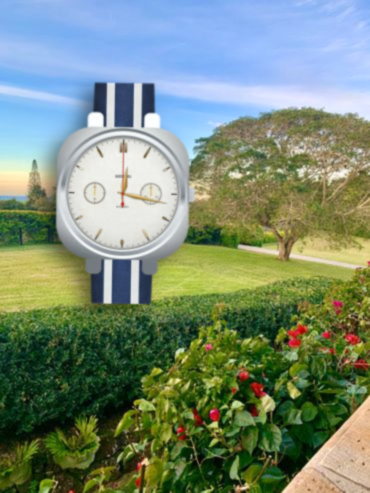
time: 12:17
